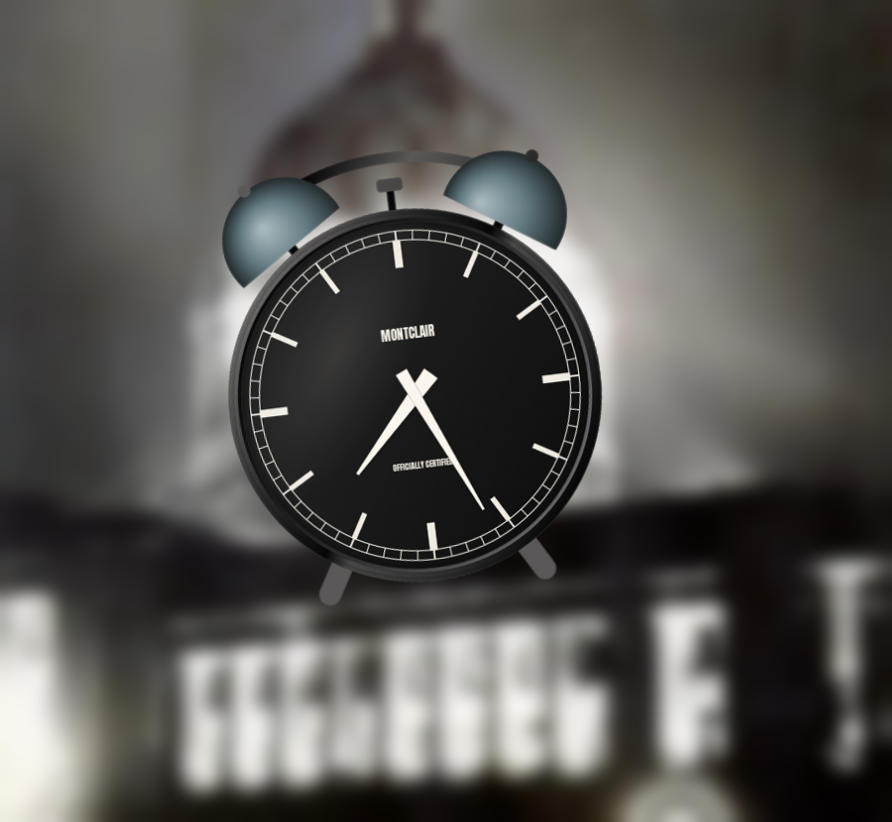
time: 7:26
